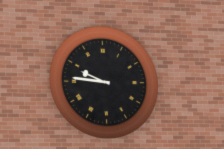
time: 9:46
